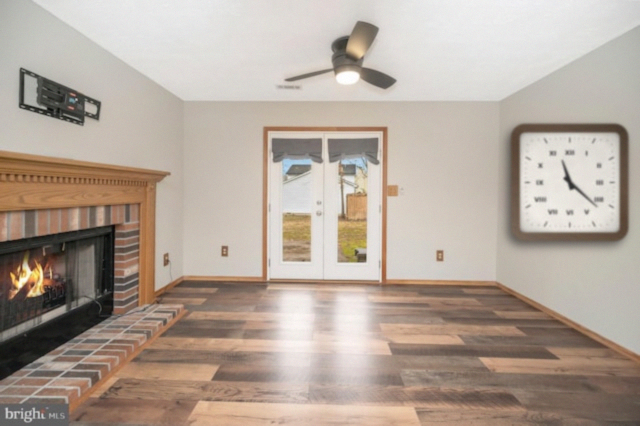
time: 11:22
